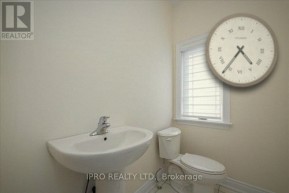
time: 4:36
